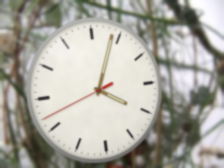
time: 4:03:42
